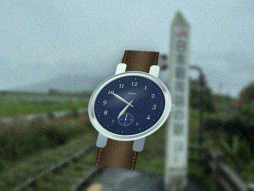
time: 6:50
